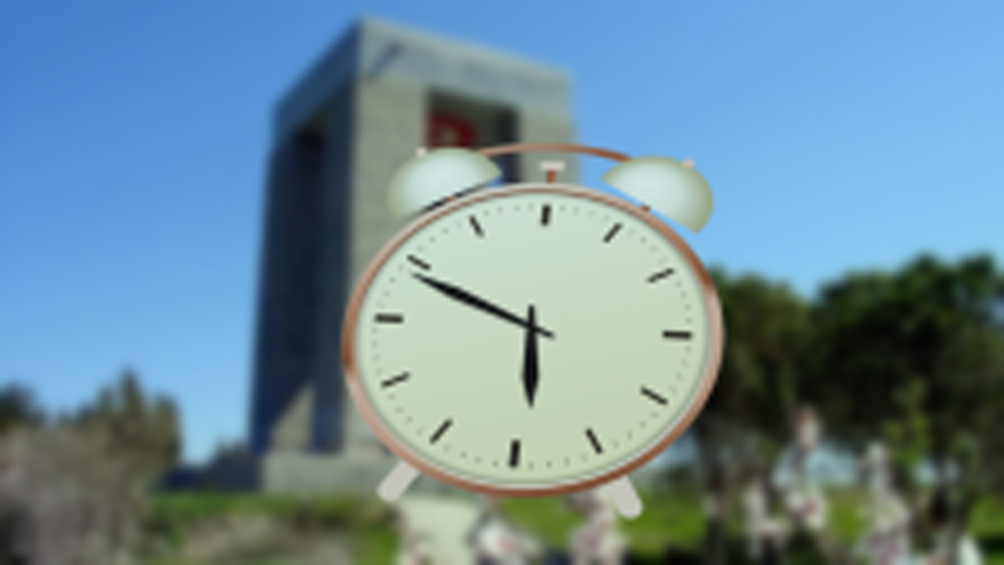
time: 5:49
